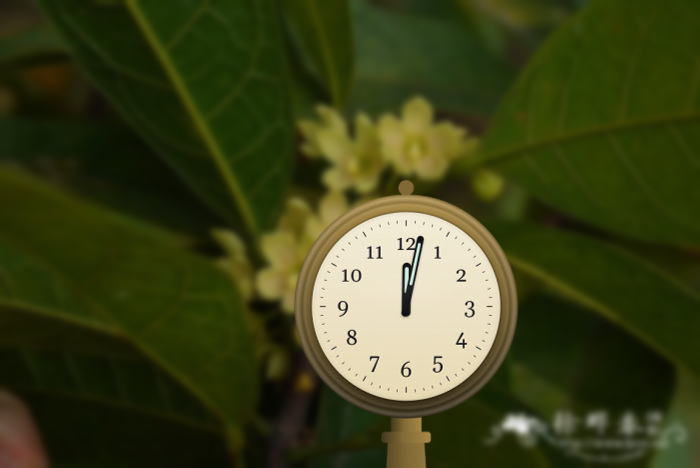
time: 12:02
